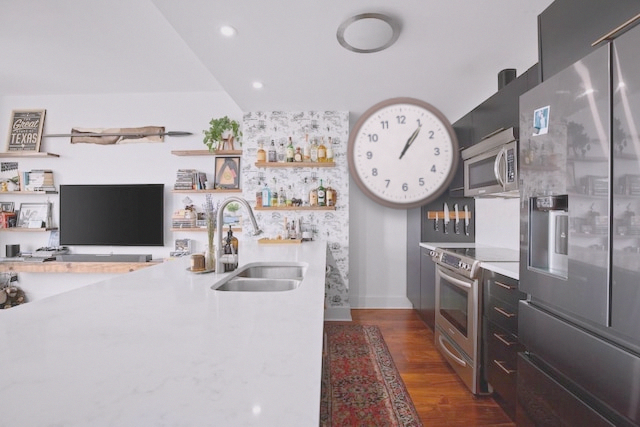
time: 1:06
